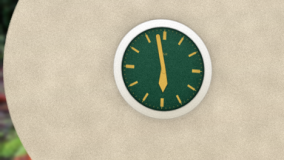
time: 5:58
